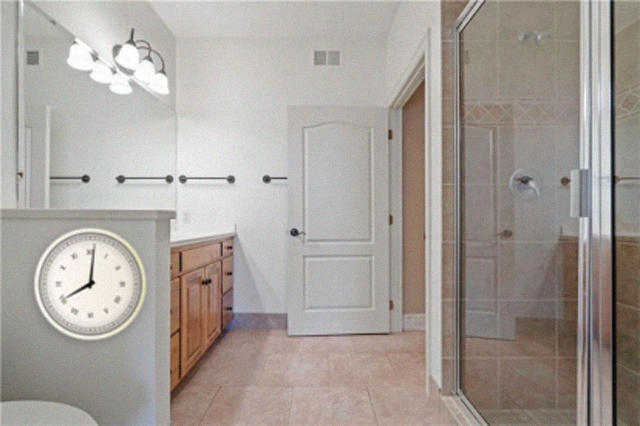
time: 8:01
